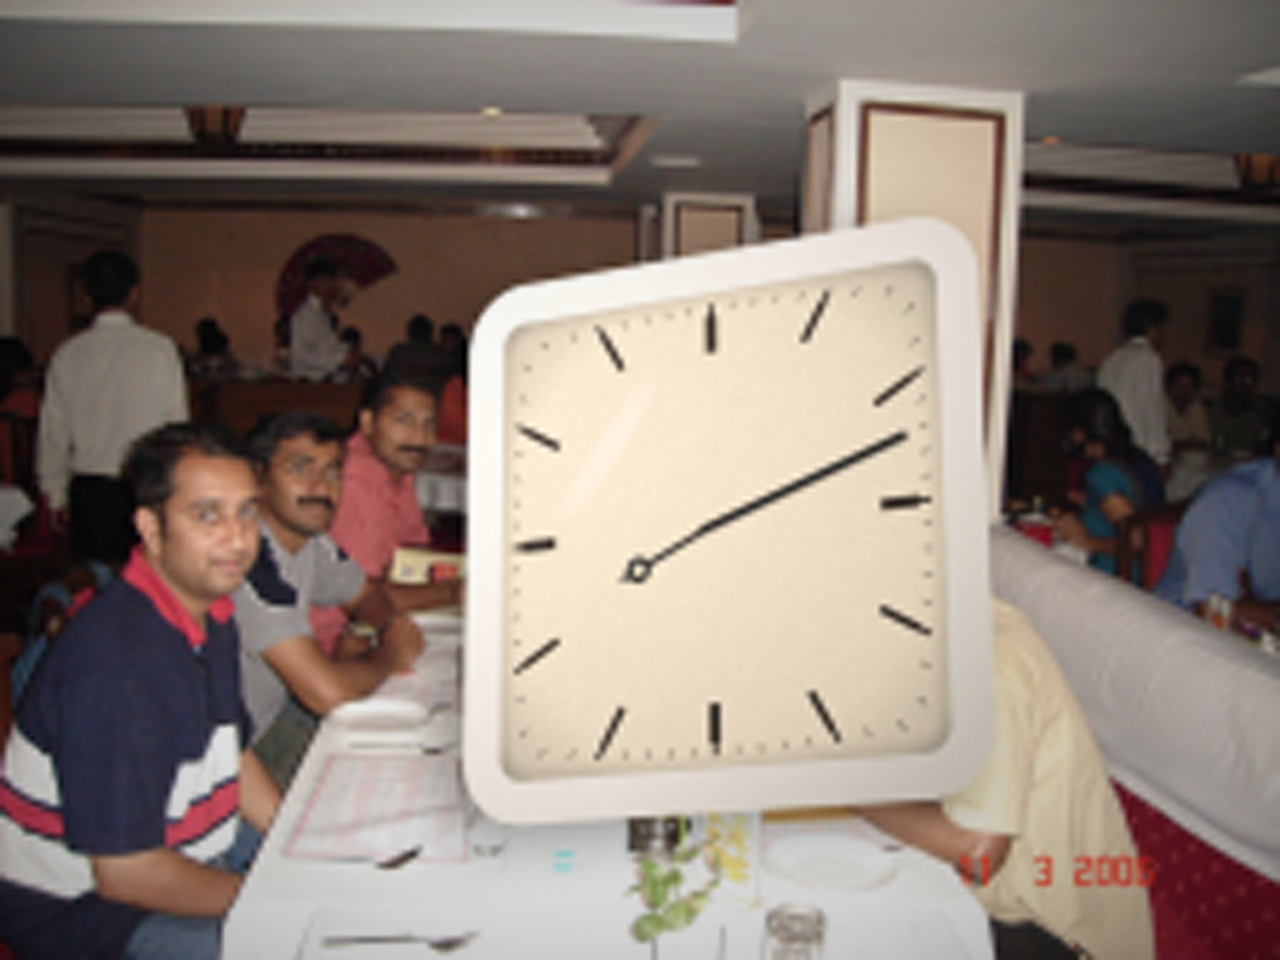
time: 8:12
